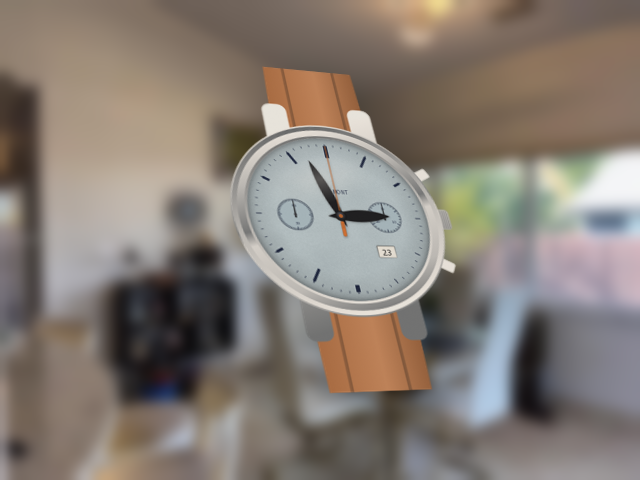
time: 2:57
